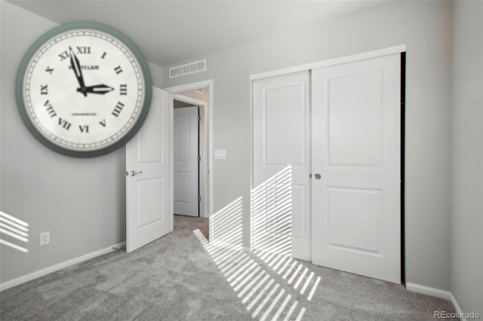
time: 2:57
